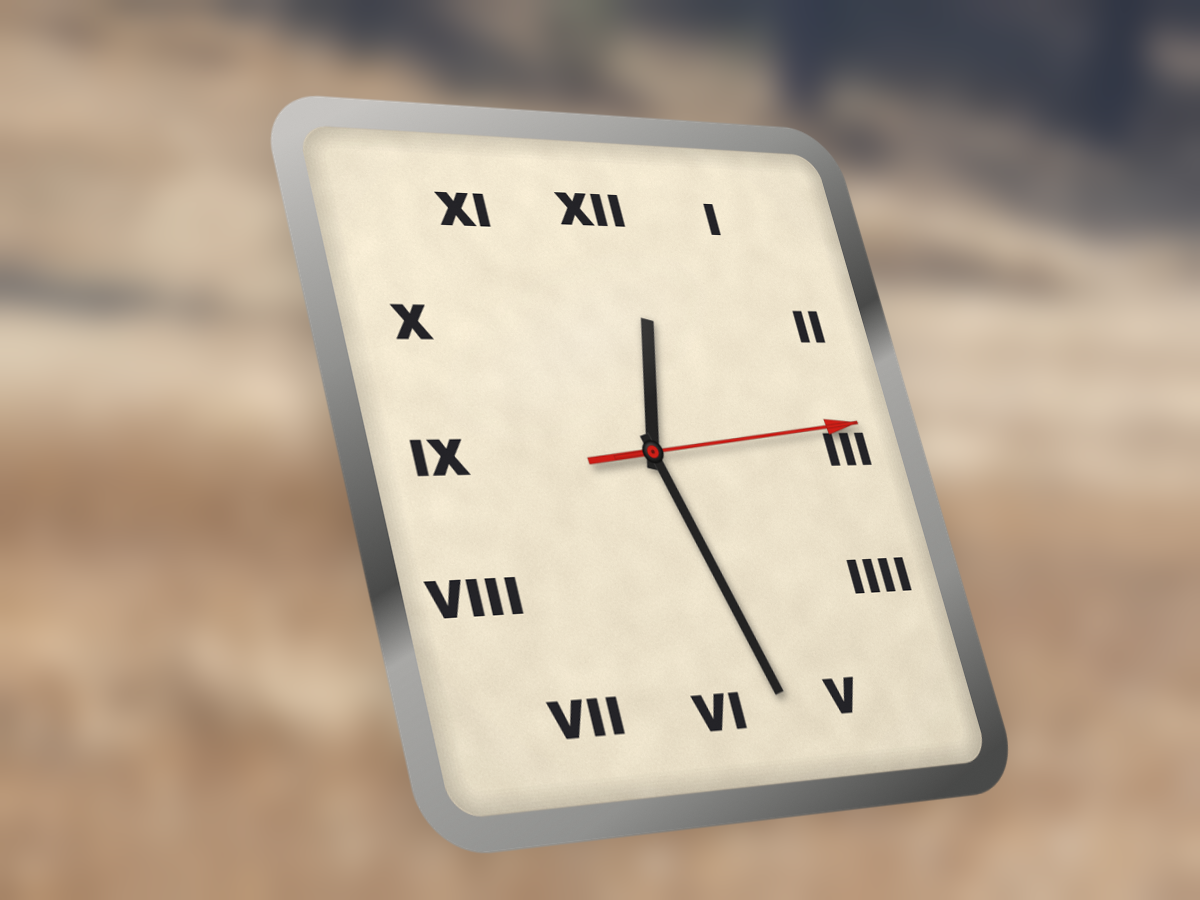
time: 12:27:14
